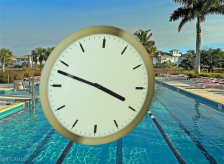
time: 3:48
